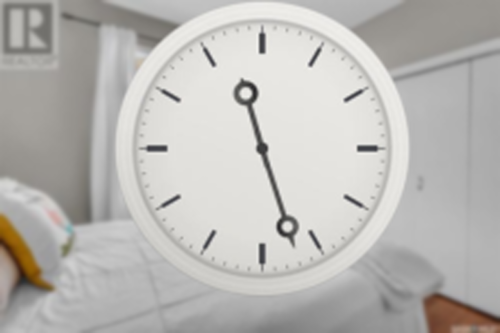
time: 11:27
